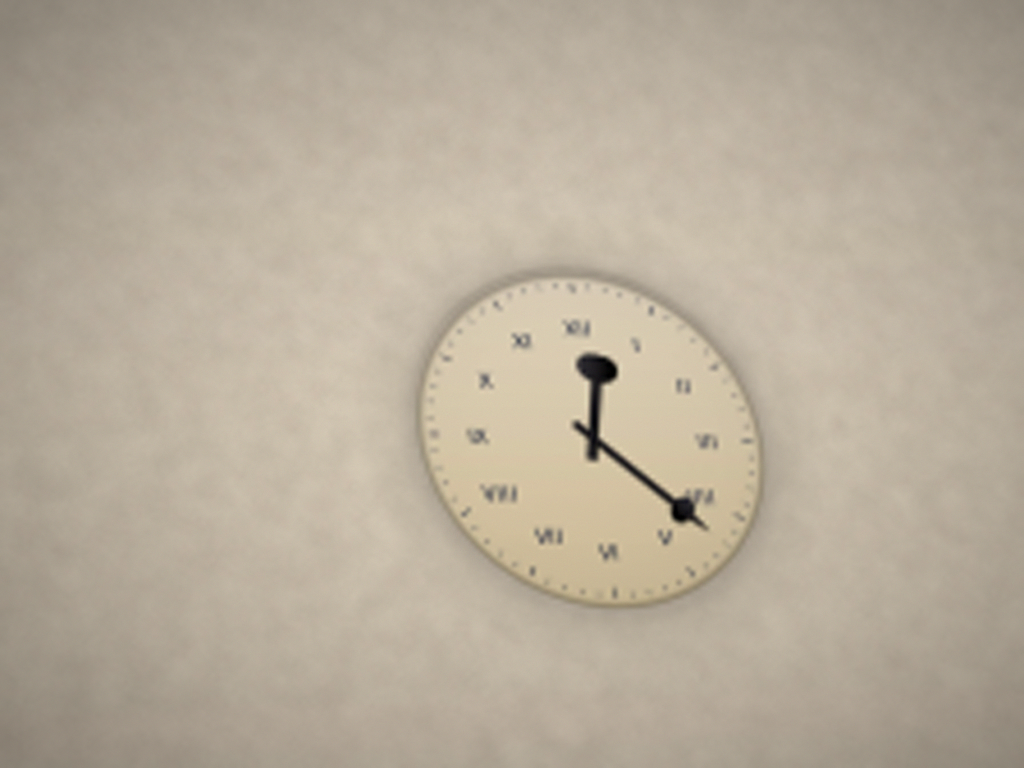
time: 12:22
